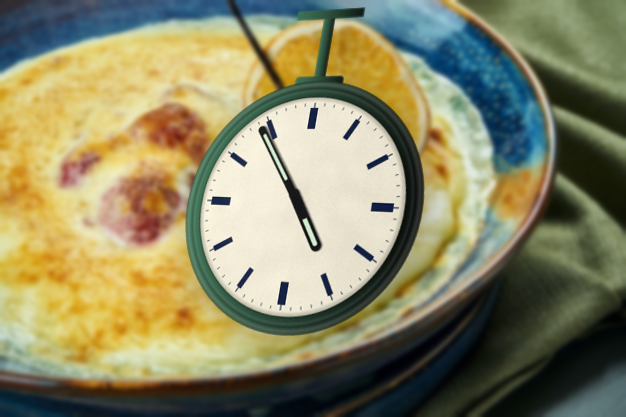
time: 4:54
